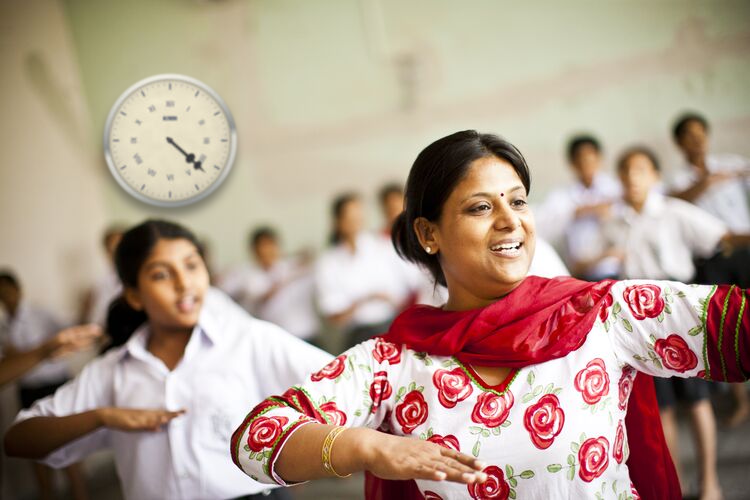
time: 4:22
